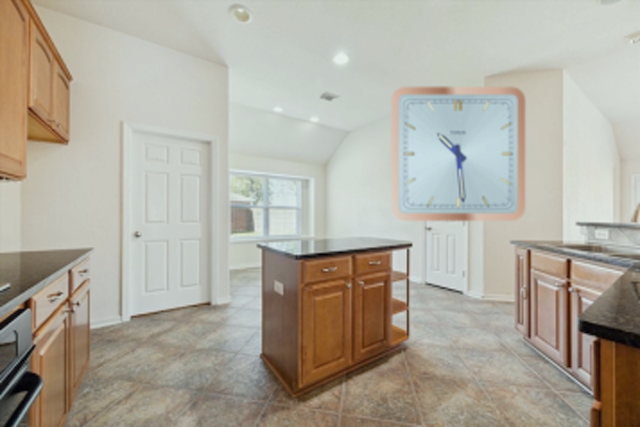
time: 10:29
